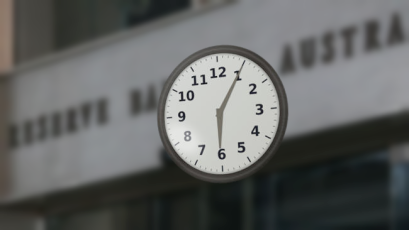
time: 6:05
